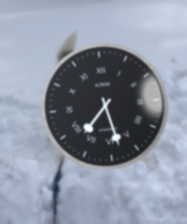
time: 7:28
